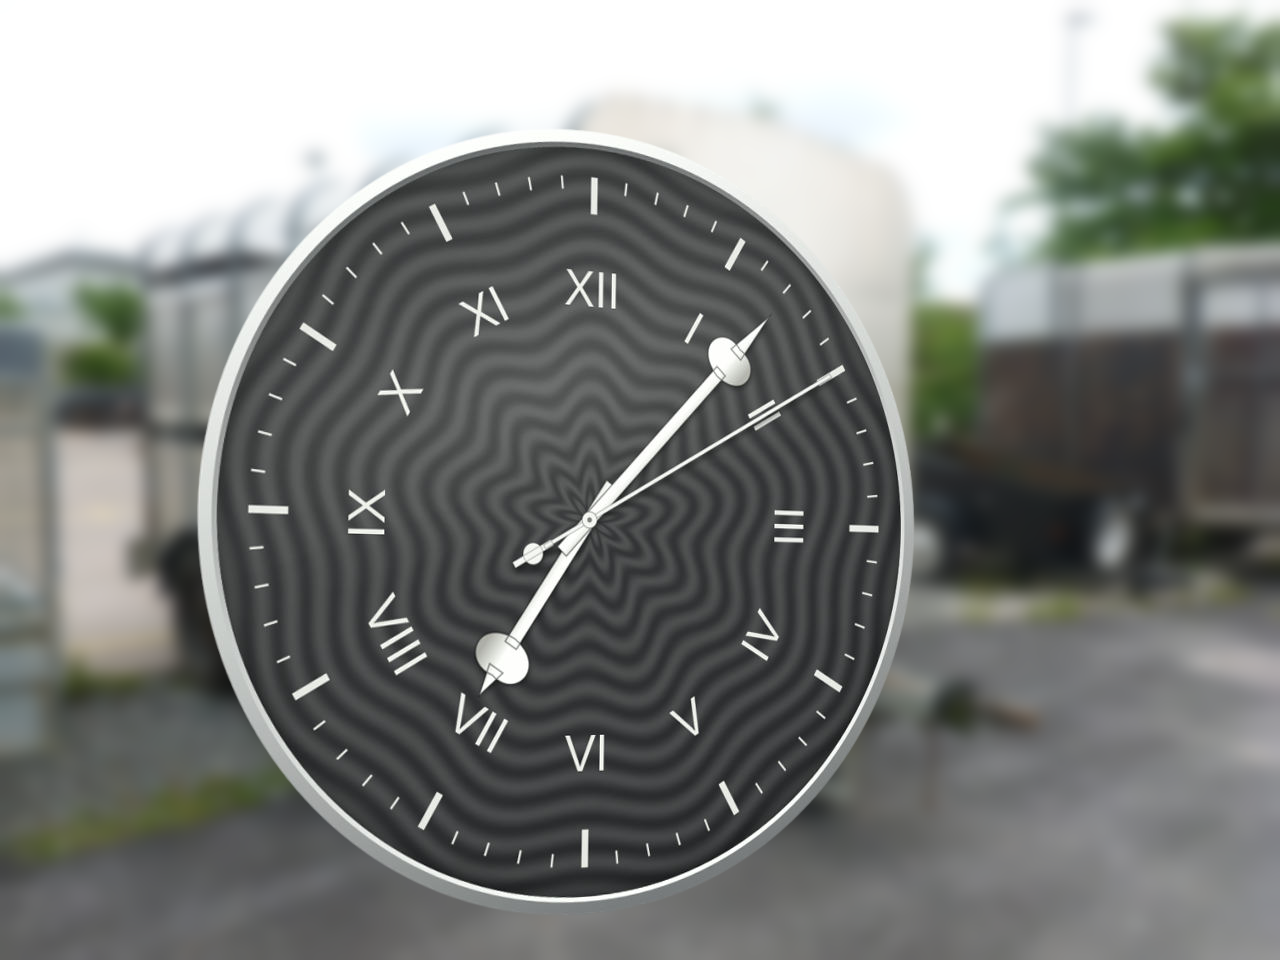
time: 7:07:10
